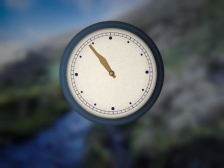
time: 10:54
